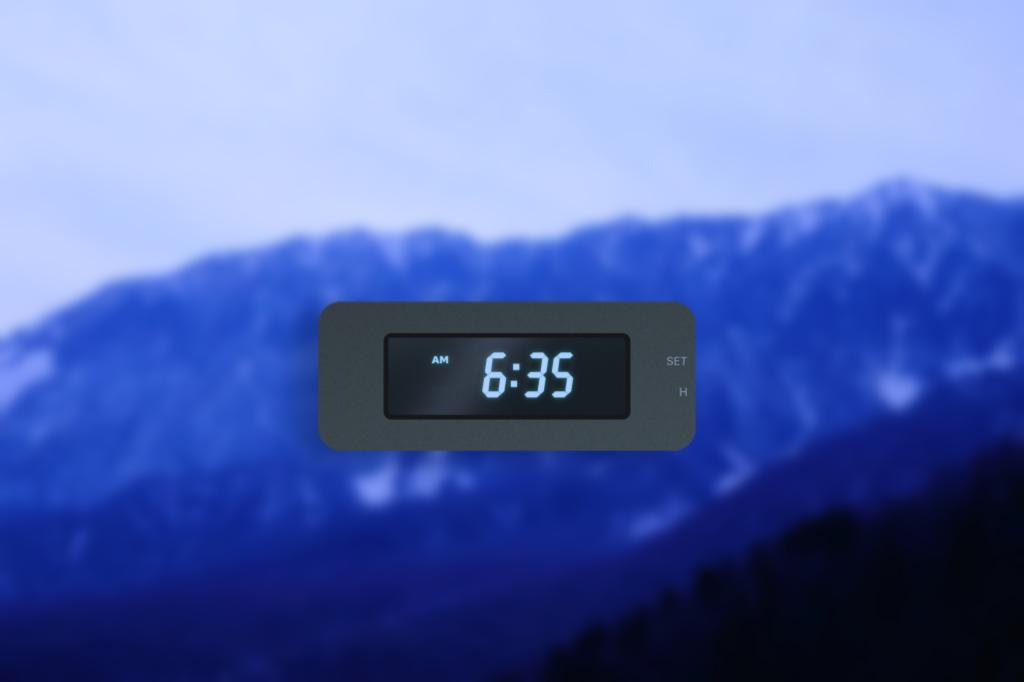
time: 6:35
